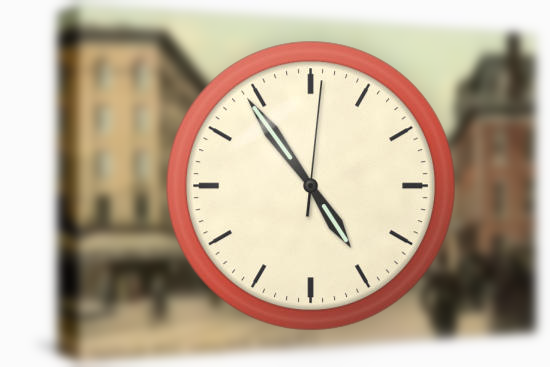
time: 4:54:01
